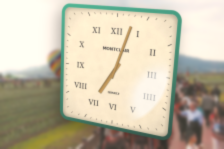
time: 7:03
